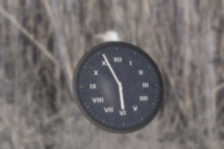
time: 5:56
